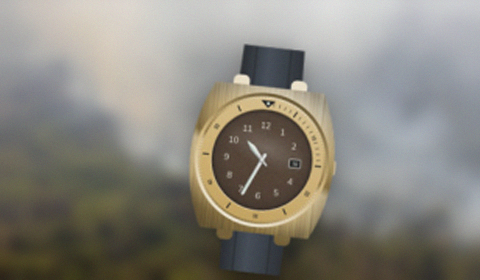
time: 10:34
